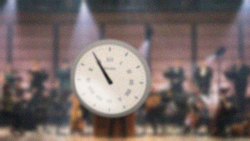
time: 10:55
